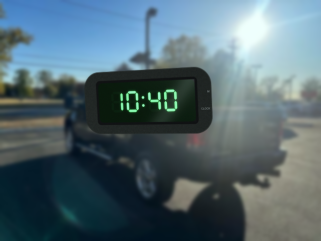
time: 10:40
